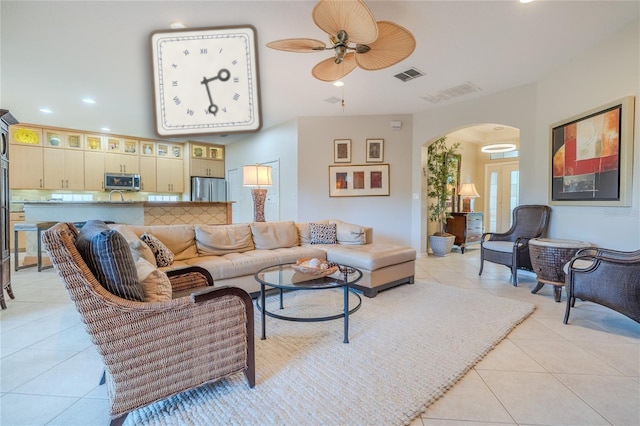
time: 2:28
